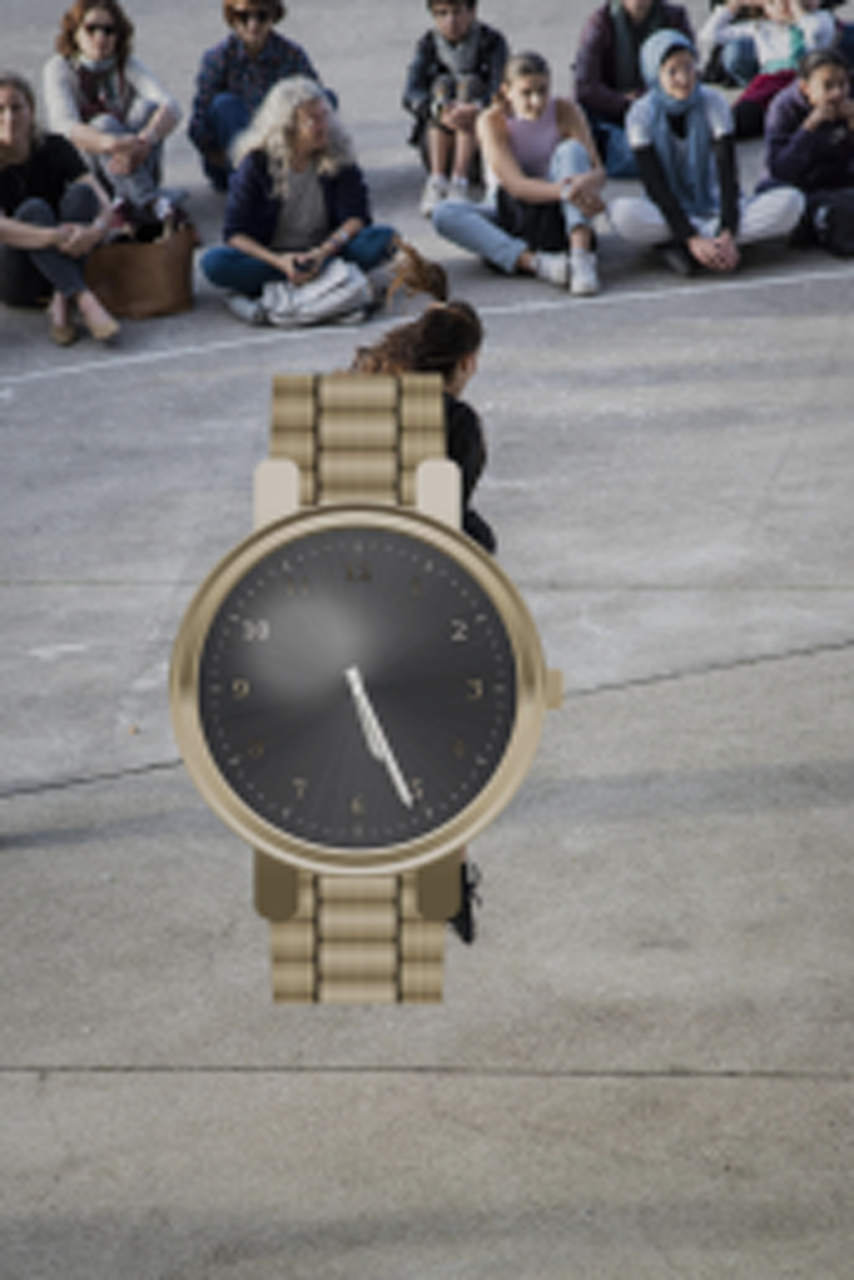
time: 5:26
